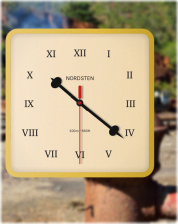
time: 10:21:30
